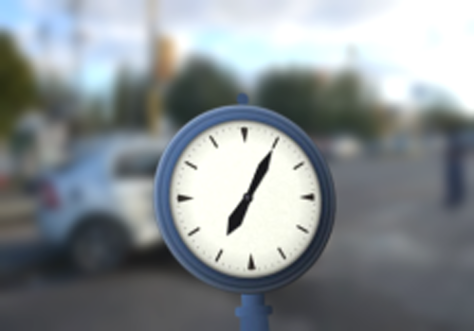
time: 7:05
